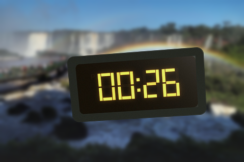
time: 0:26
